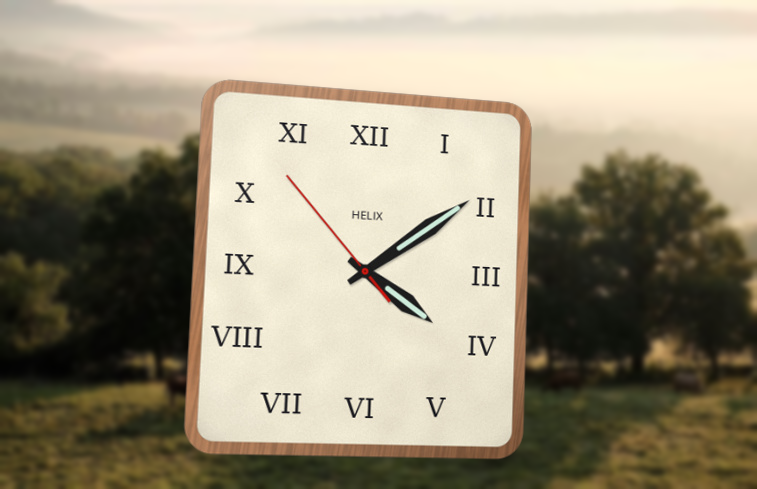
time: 4:08:53
